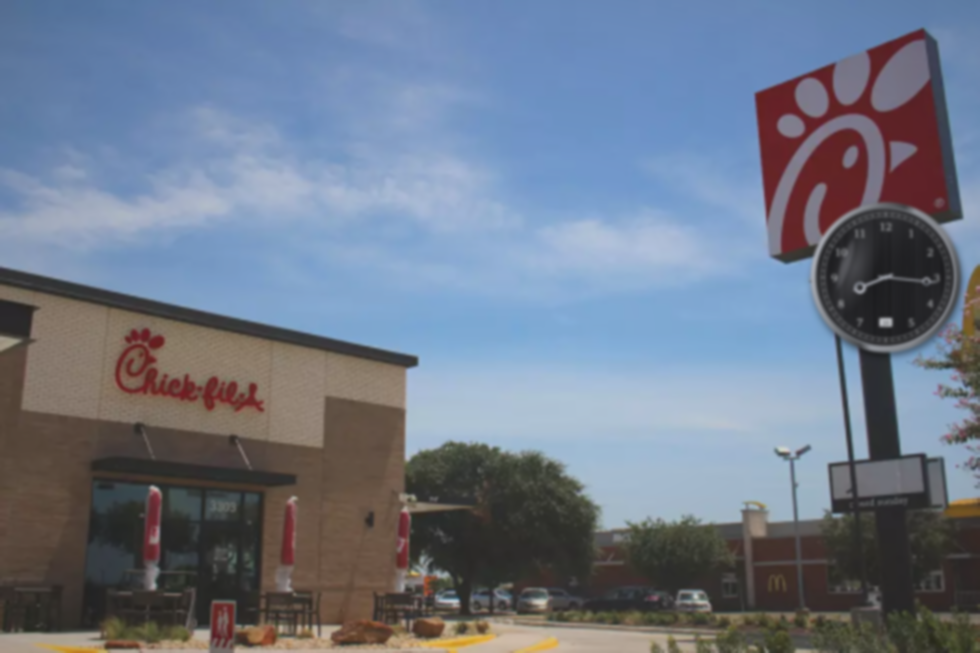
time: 8:16
